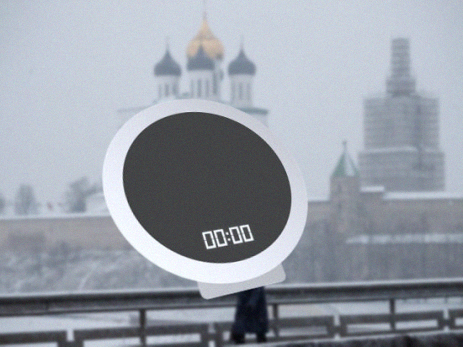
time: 0:00
